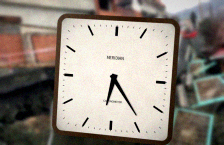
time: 6:24
